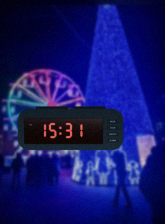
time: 15:31
